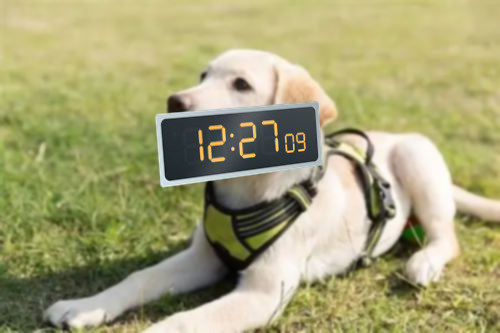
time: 12:27:09
